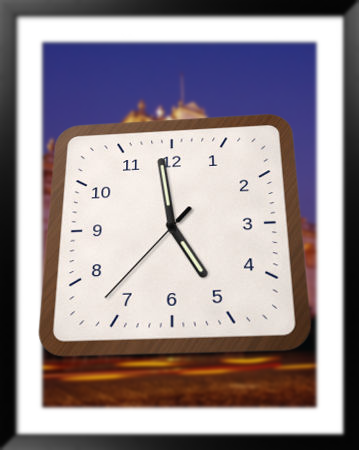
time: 4:58:37
